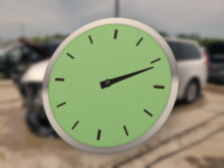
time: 2:11
